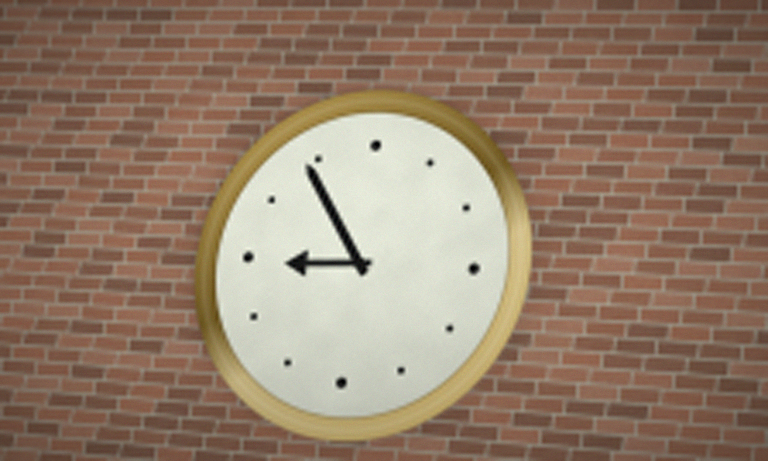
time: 8:54
